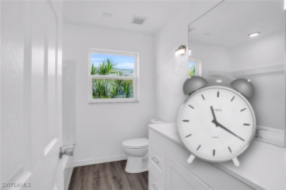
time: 11:20
